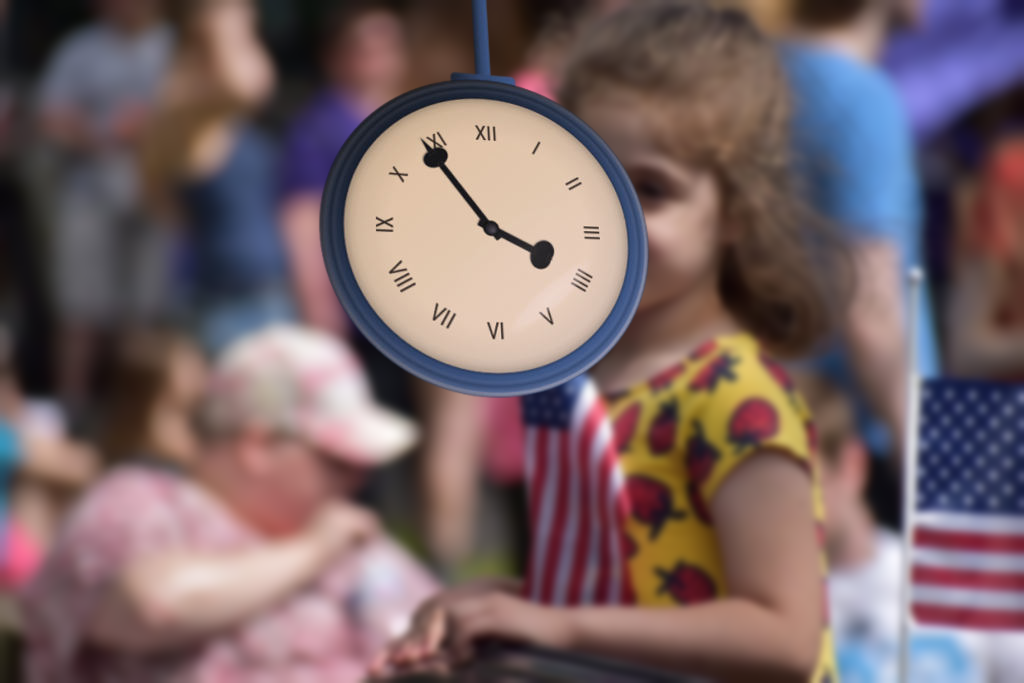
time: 3:54
